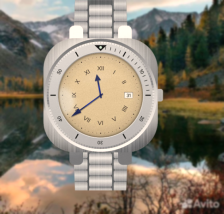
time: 11:39
